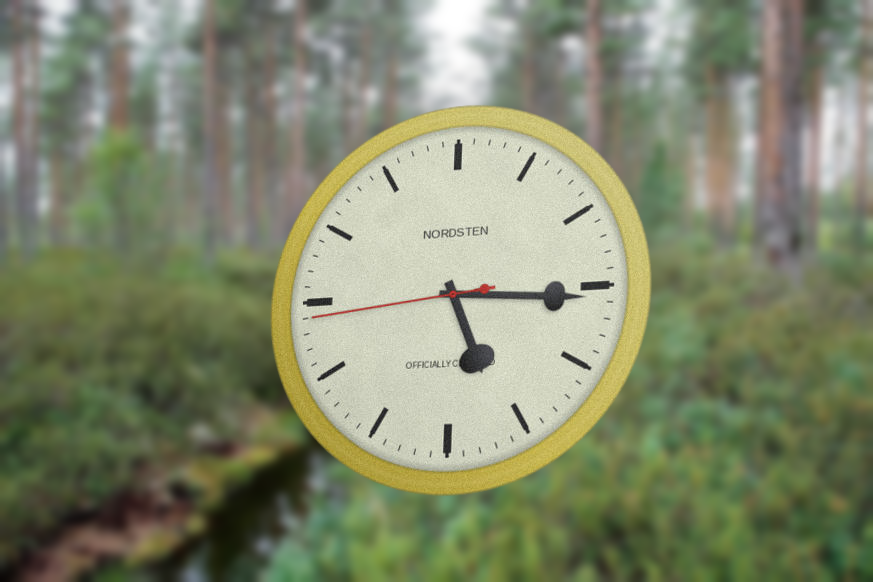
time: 5:15:44
